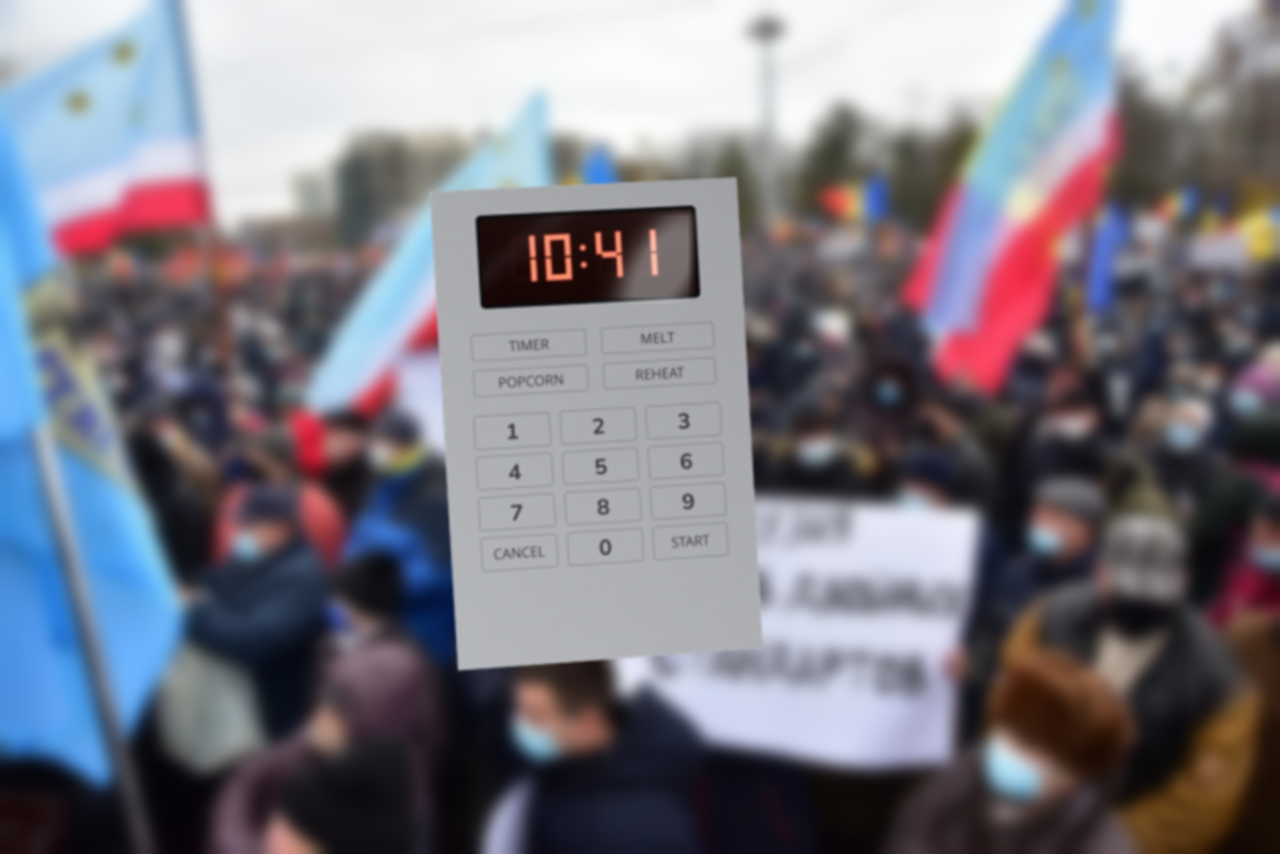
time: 10:41
